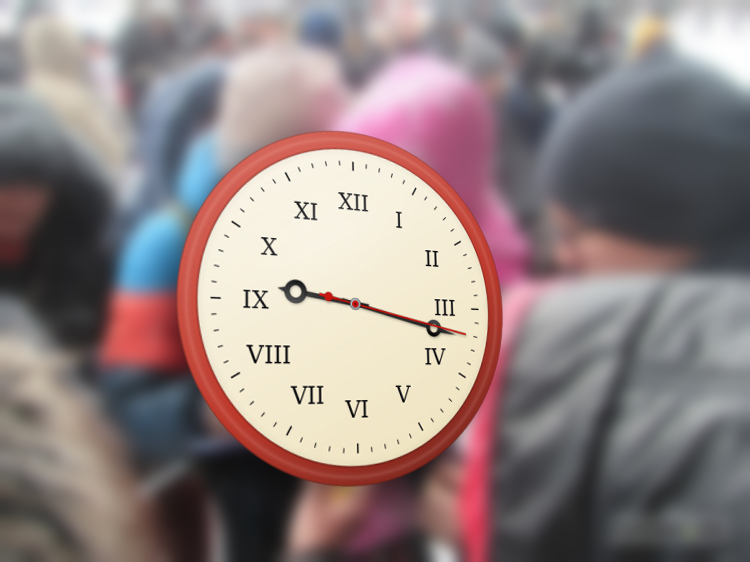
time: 9:17:17
